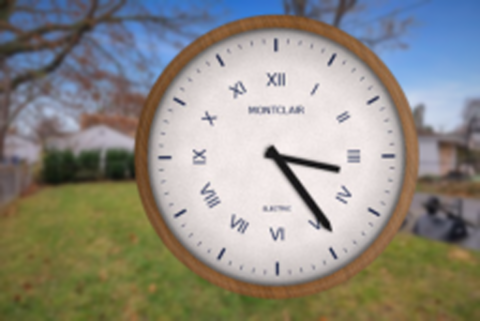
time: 3:24
